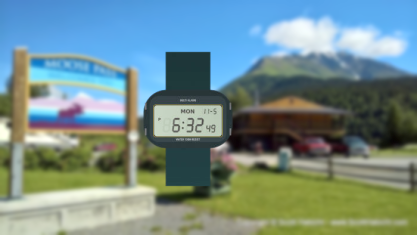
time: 6:32:49
